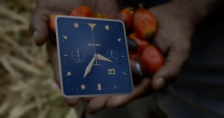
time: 3:36
